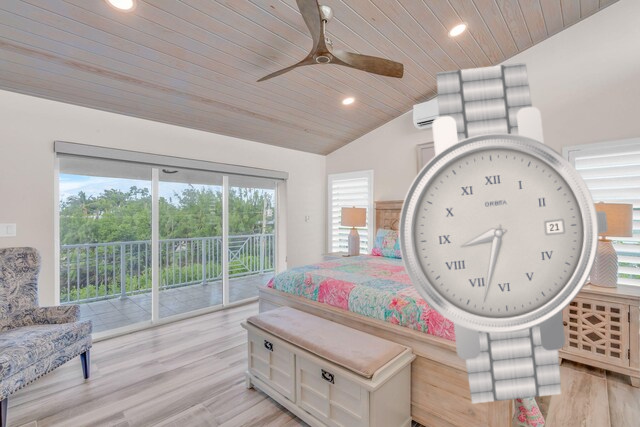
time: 8:33
